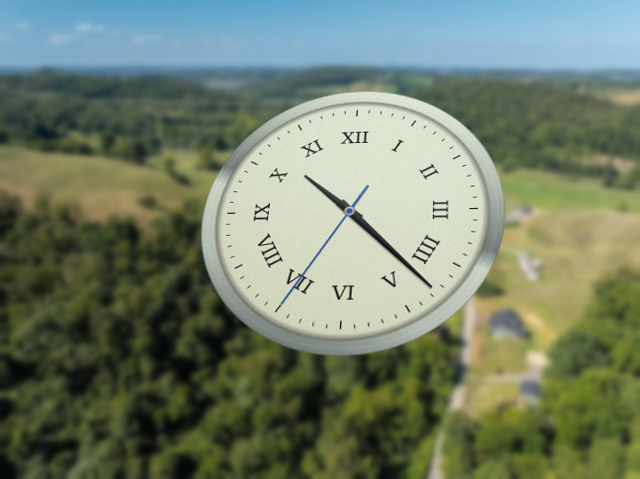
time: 10:22:35
